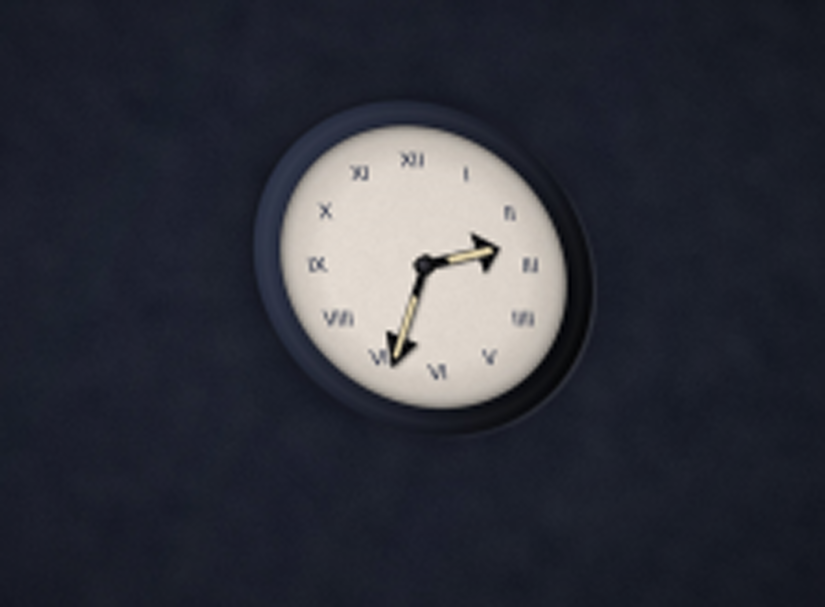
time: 2:34
